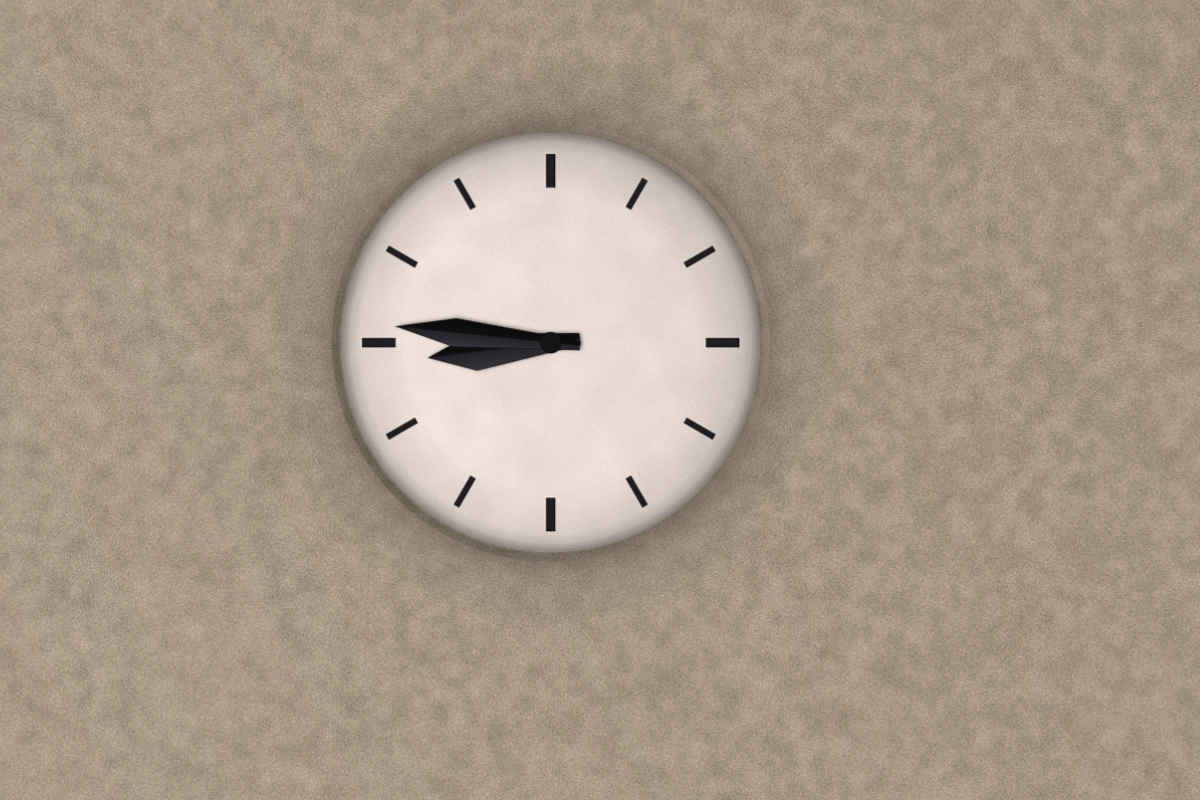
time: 8:46
